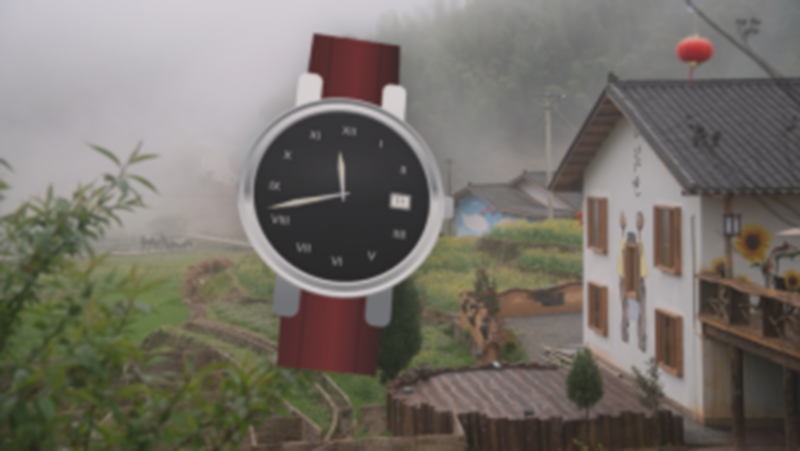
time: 11:42
